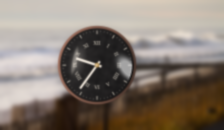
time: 9:36
